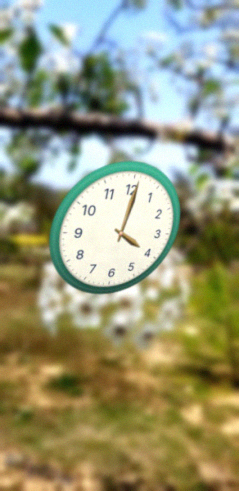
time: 4:01
